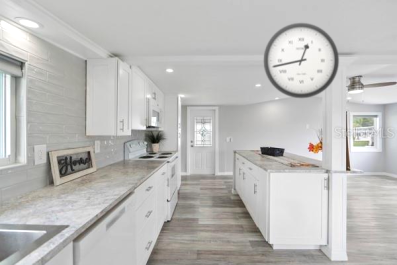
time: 12:43
